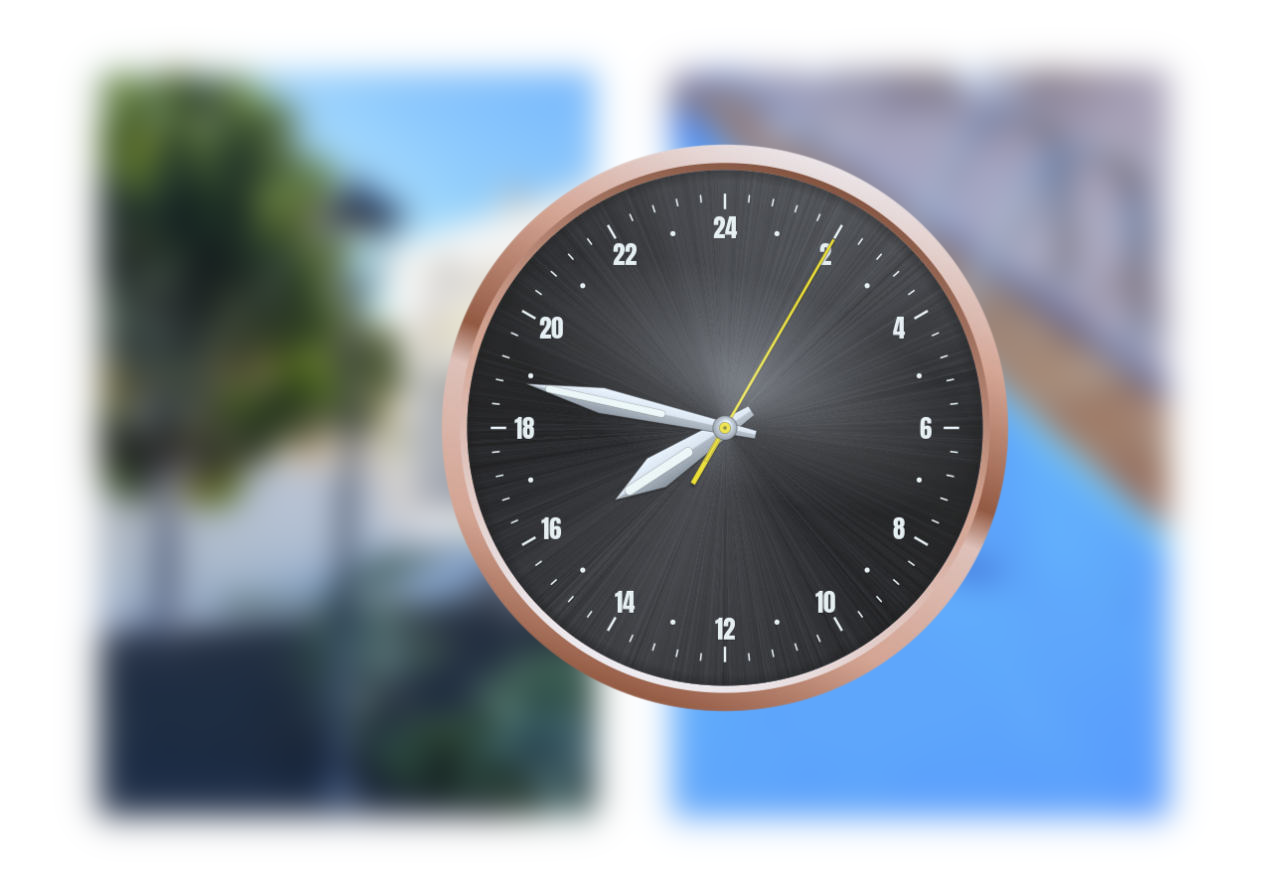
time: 15:47:05
